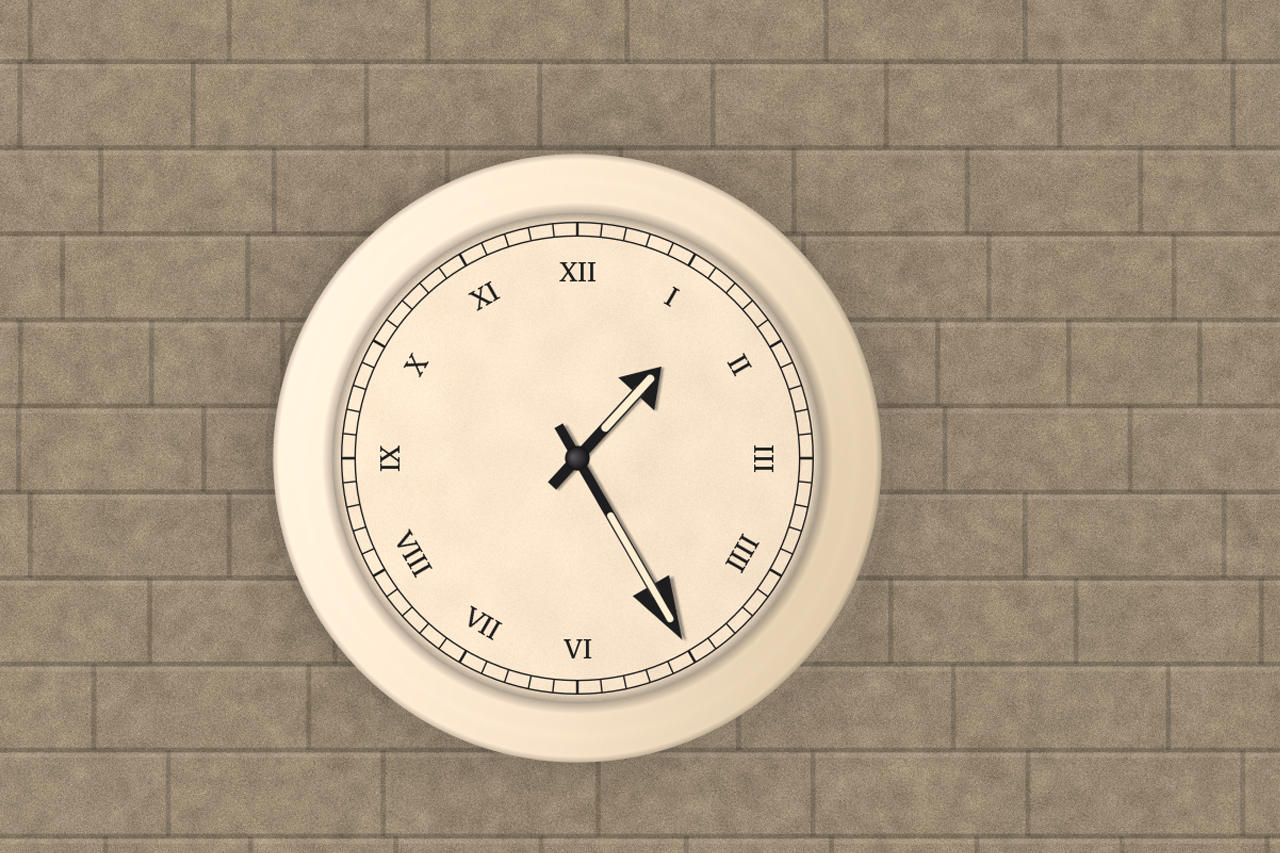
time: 1:25
